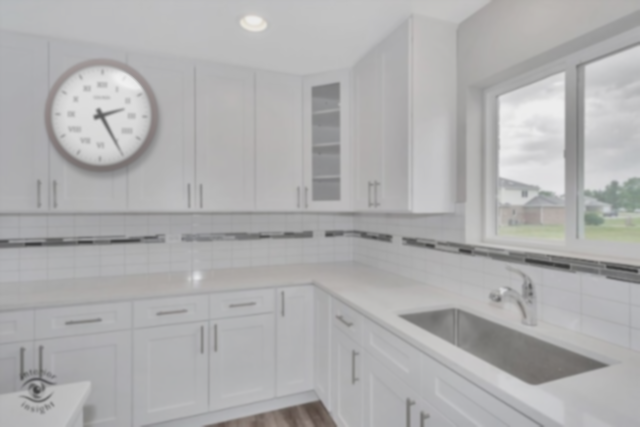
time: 2:25
